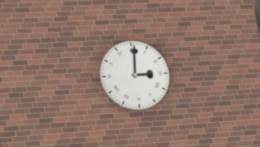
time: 3:01
